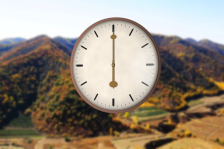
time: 6:00
